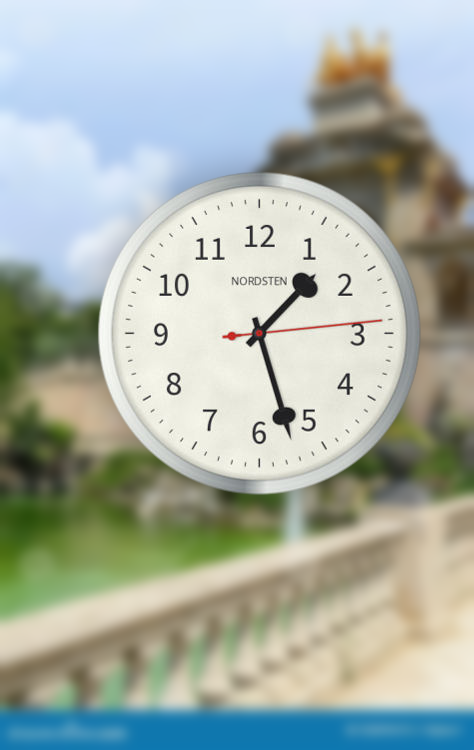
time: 1:27:14
